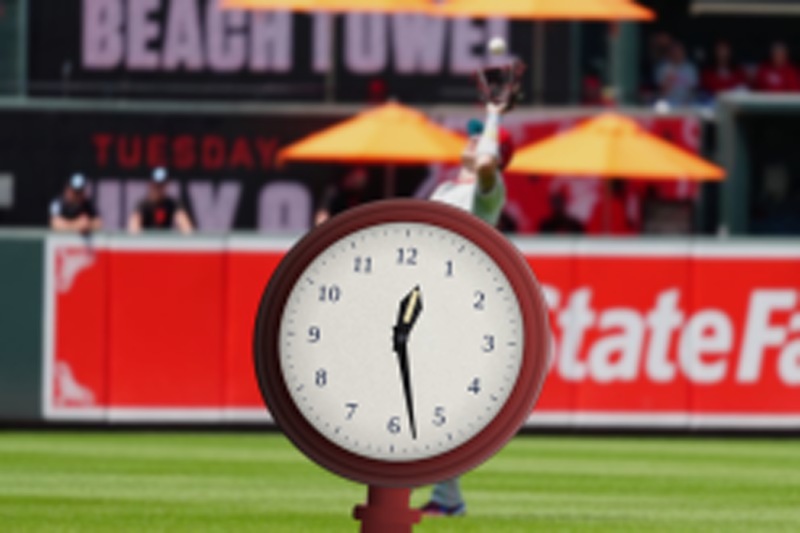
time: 12:28
